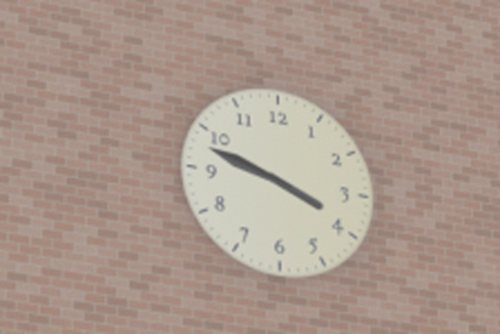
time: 3:48
